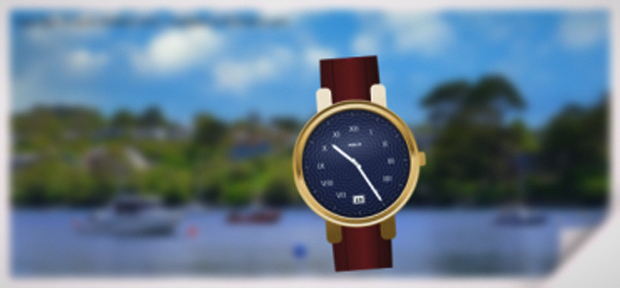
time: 10:25
